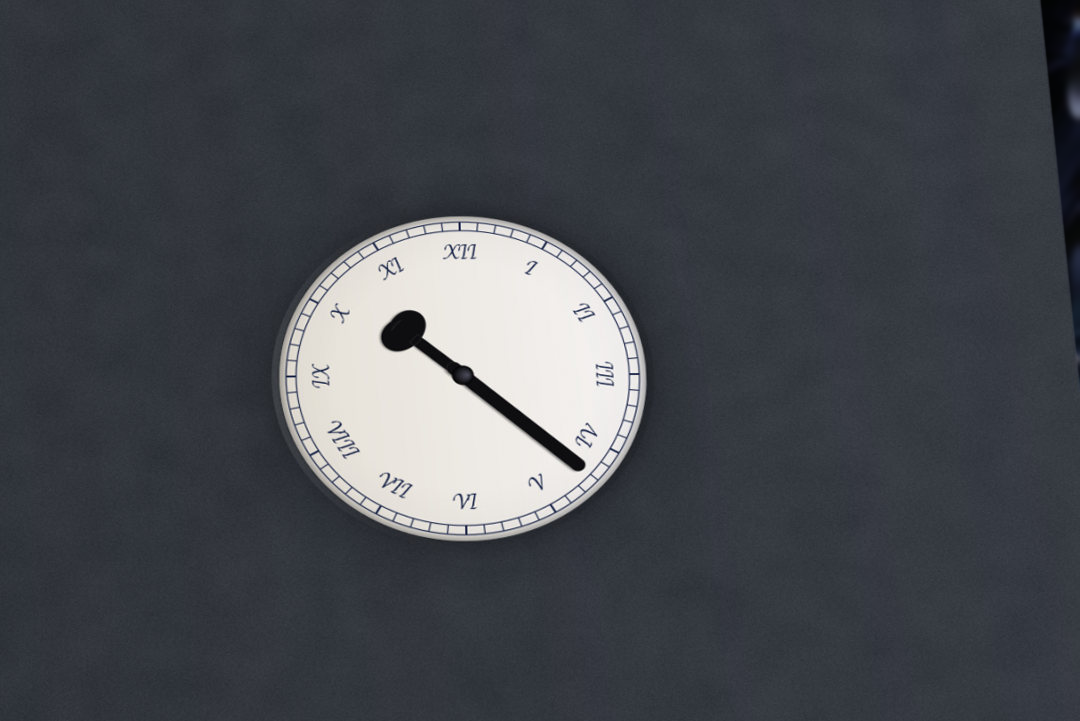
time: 10:22
